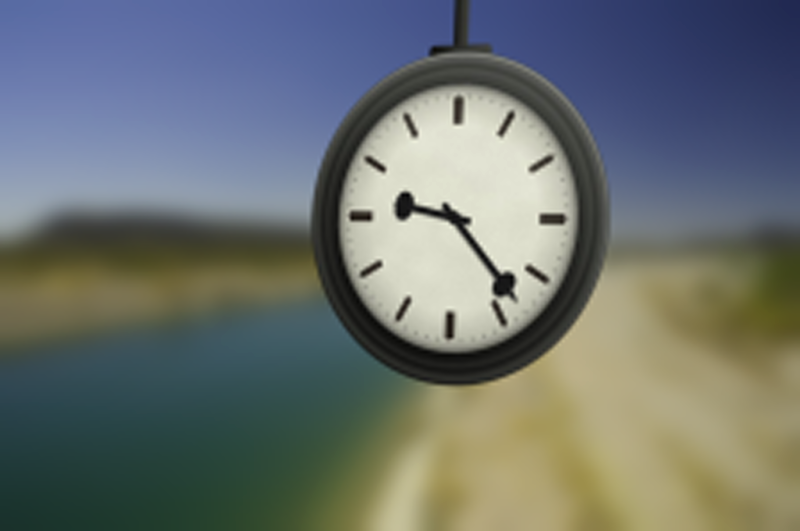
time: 9:23
